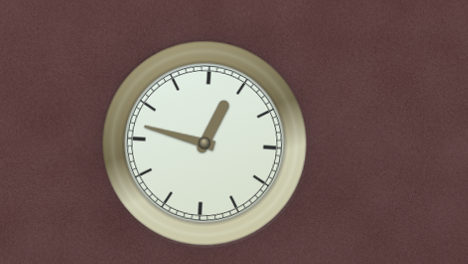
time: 12:47
